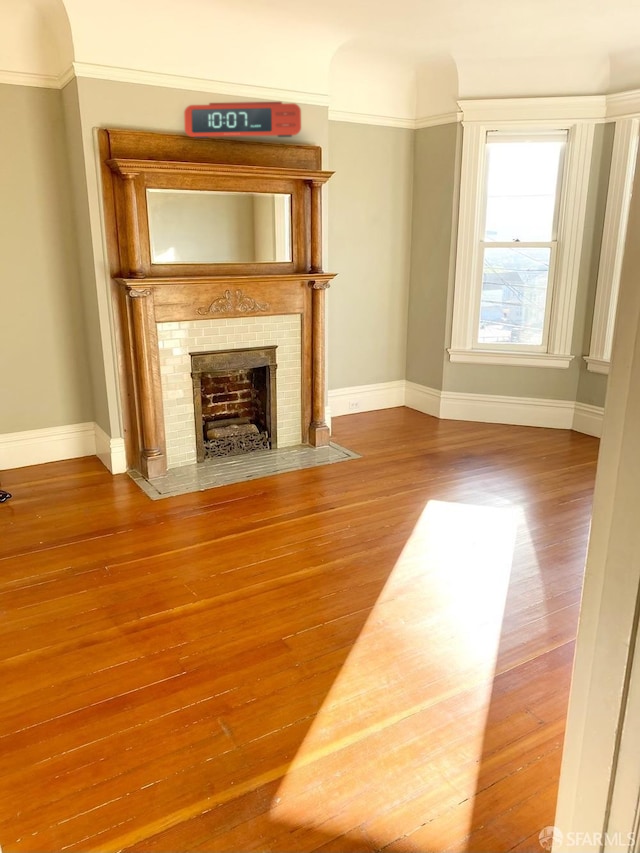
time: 10:07
